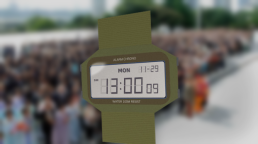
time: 13:00:09
